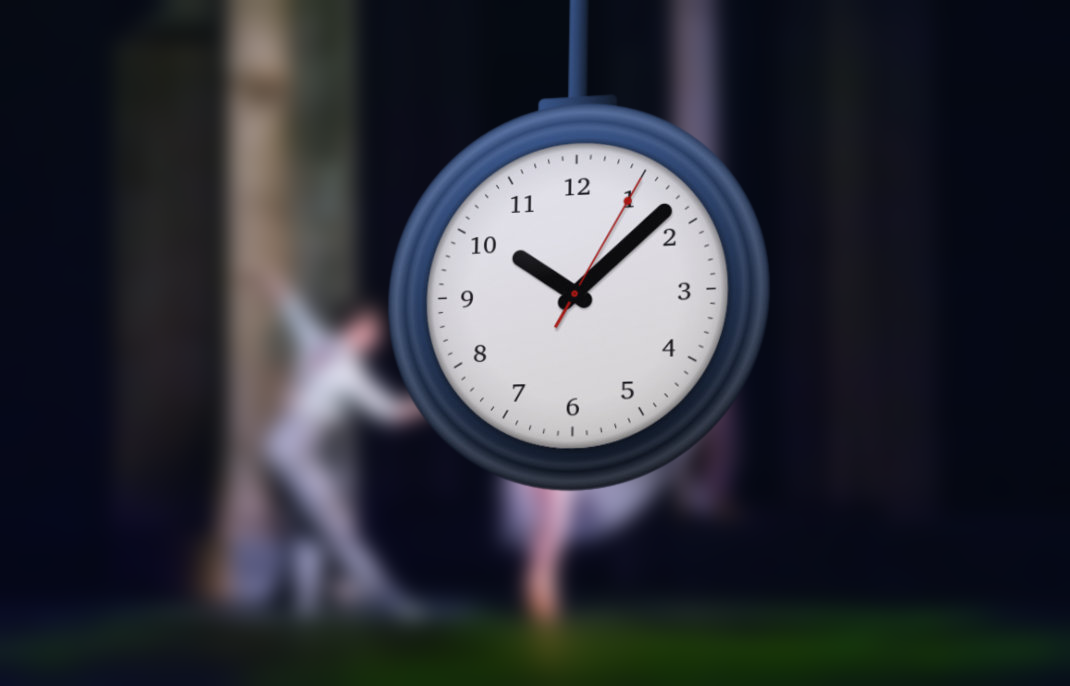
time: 10:08:05
